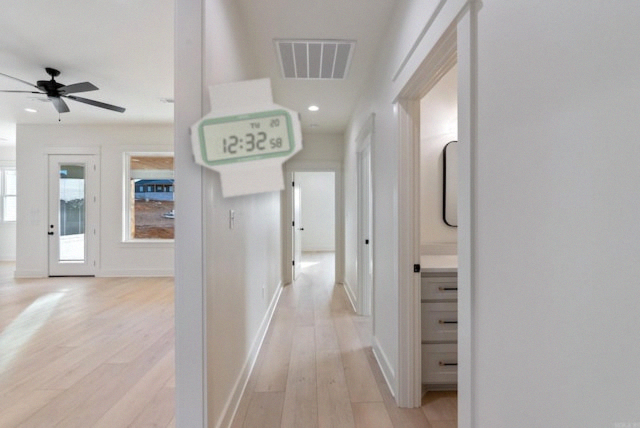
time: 12:32
